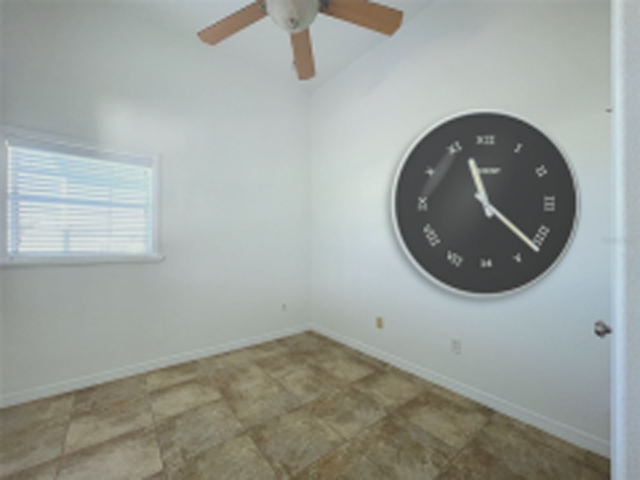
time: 11:22
